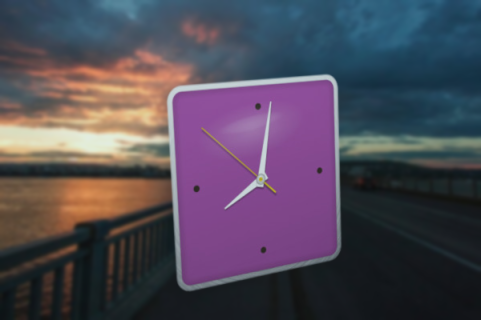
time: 8:01:52
